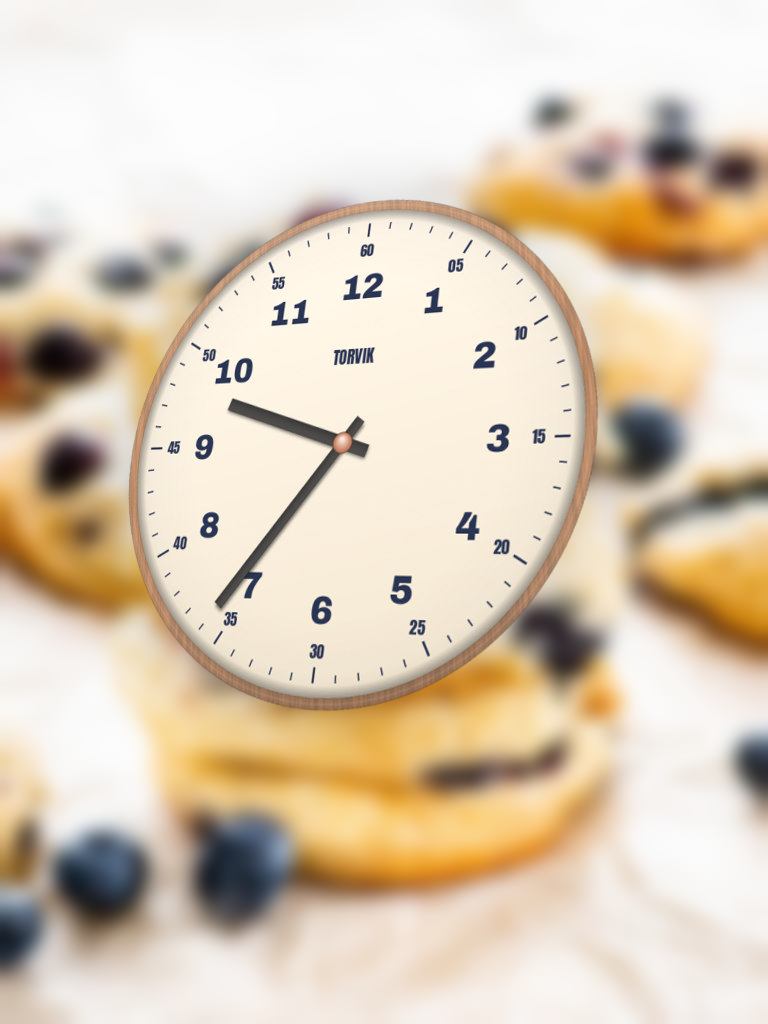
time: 9:36
